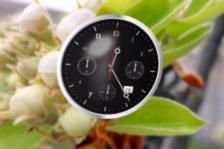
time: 12:24
